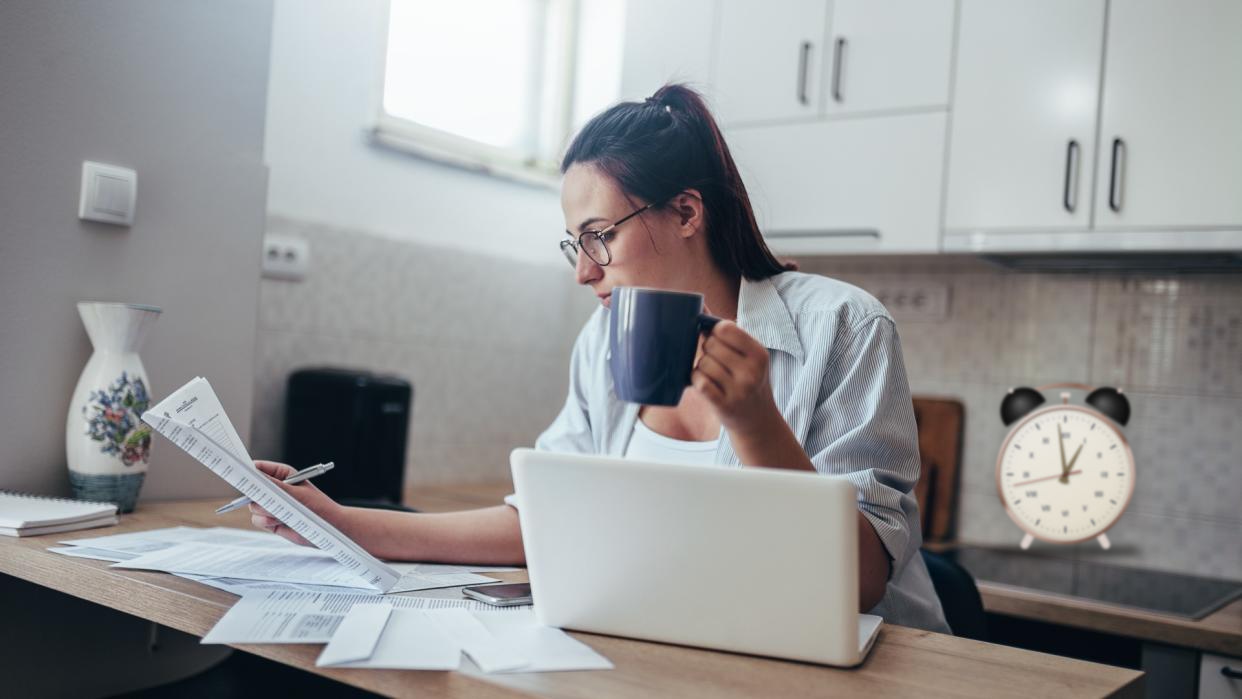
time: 12:58:43
